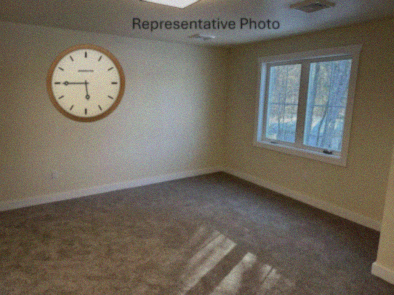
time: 5:45
